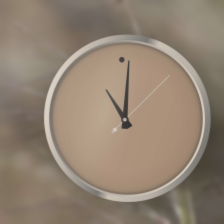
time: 11:01:08
